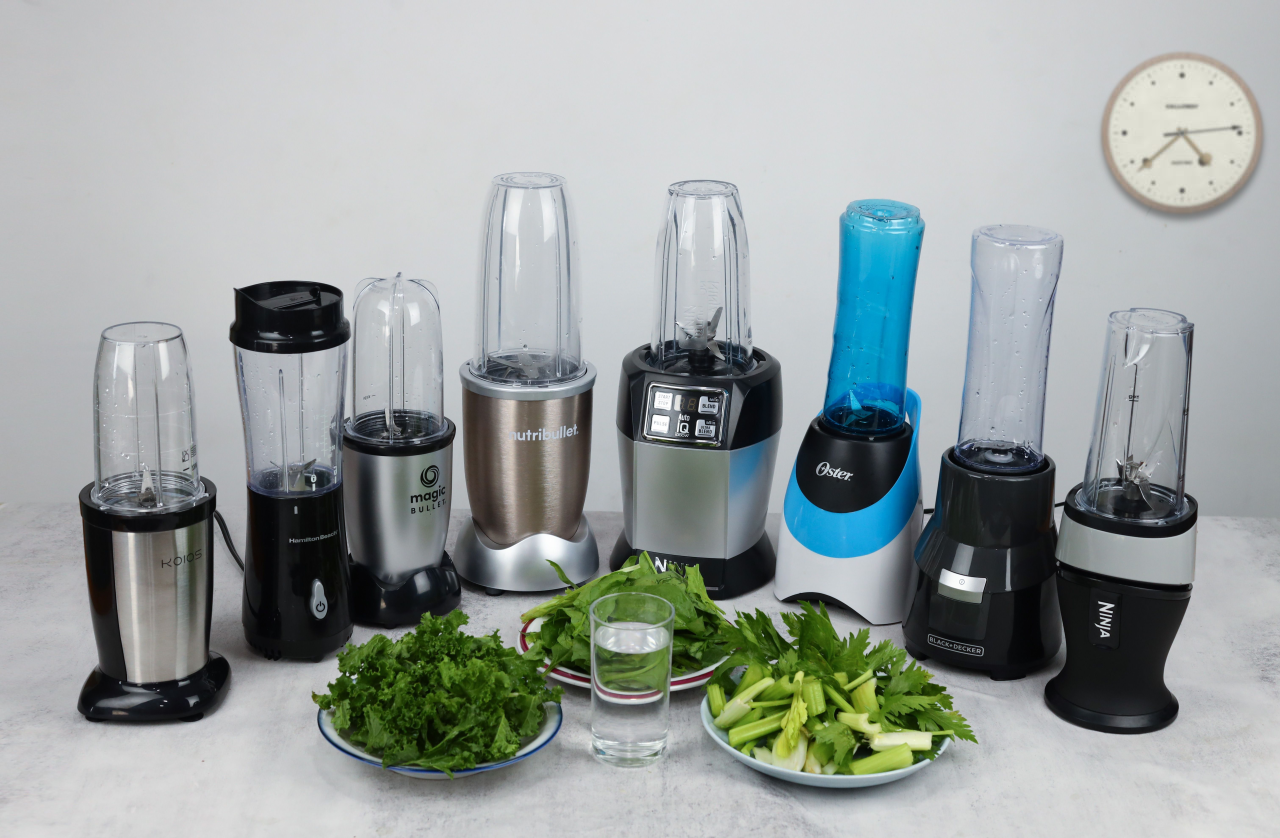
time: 4:38:14
